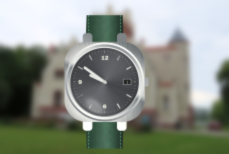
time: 9:51
